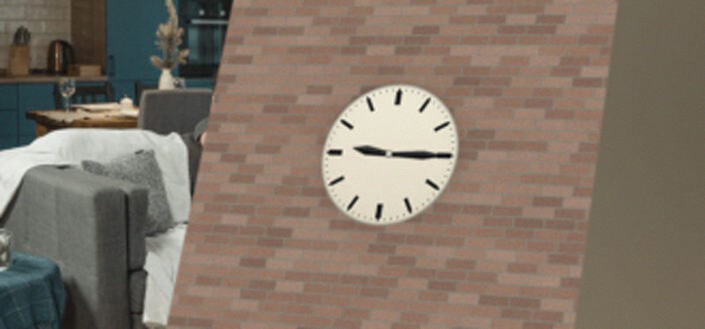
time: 9:15
